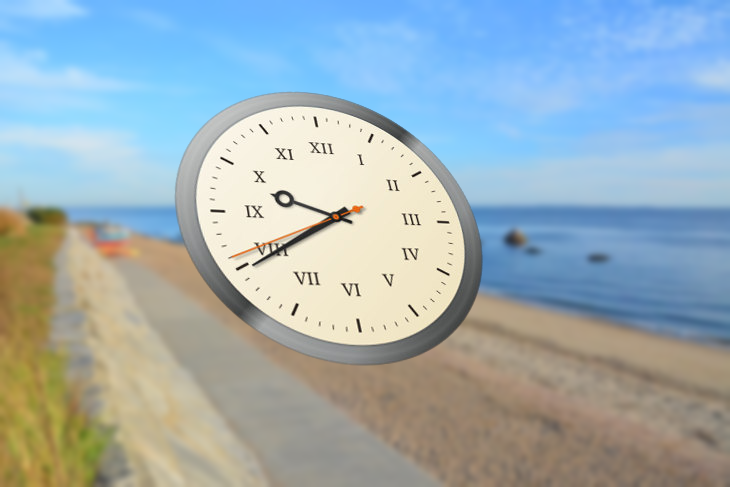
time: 9:39:41
